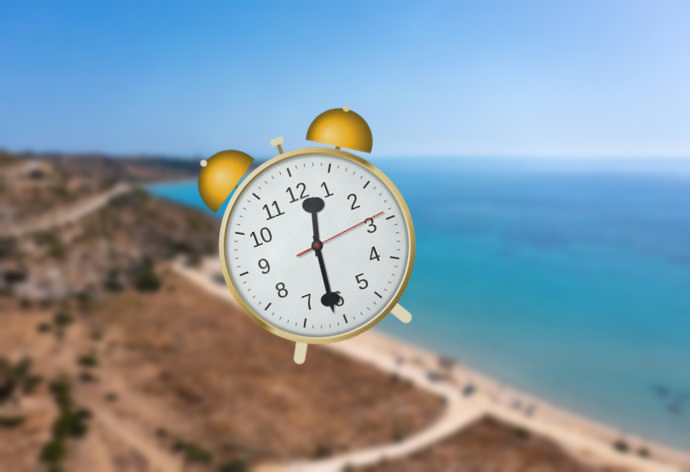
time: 12:31:14
